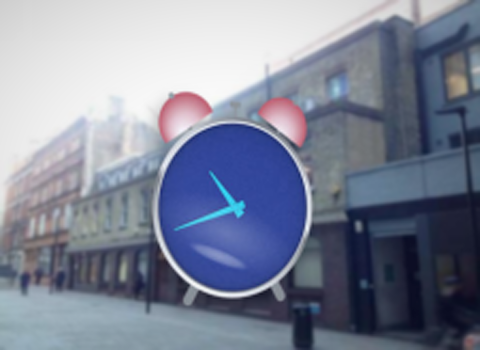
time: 10:42
